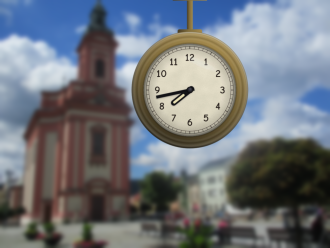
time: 7:43
